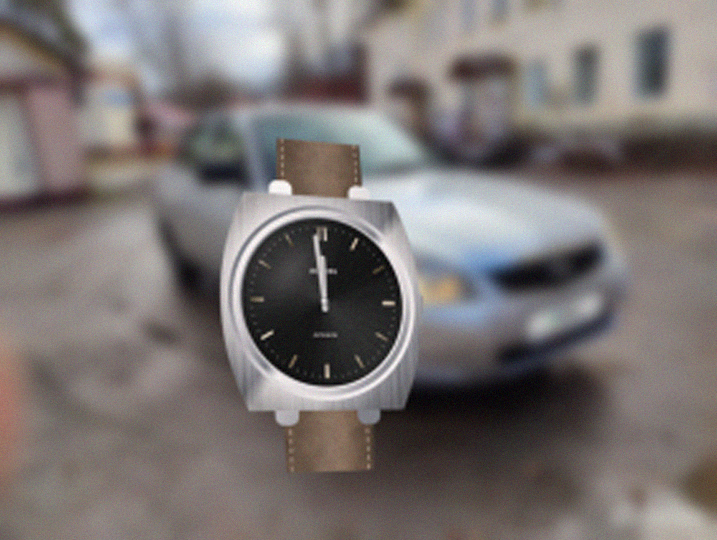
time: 11:59
